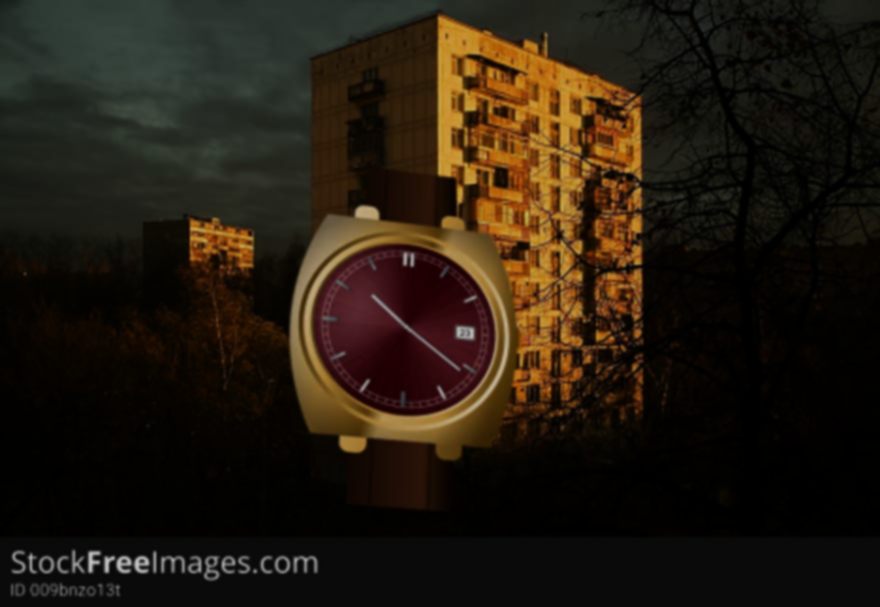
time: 10:21
